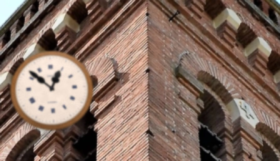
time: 12:52
